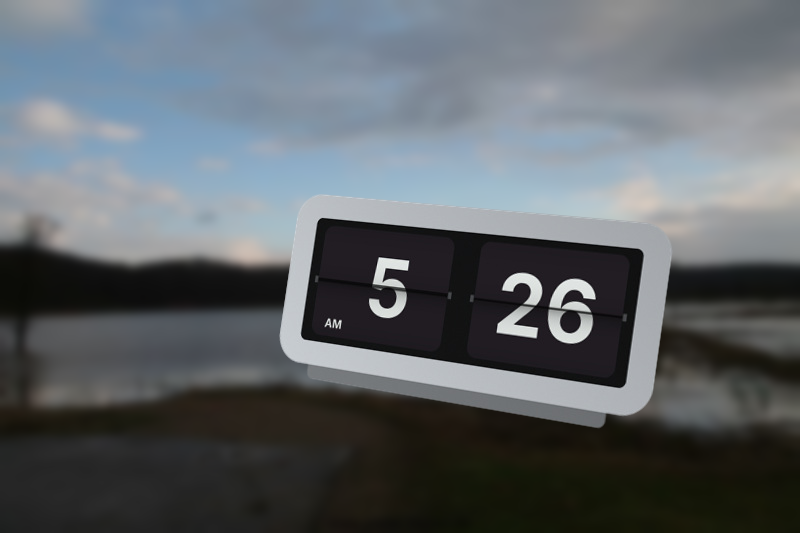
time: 5:26
